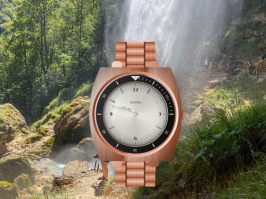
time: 9:48
